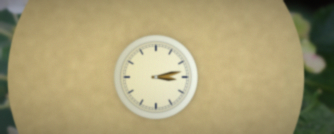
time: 3:13
